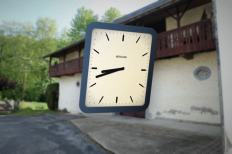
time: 8:42
